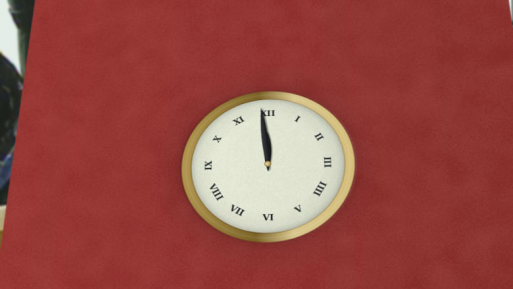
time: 11:59
